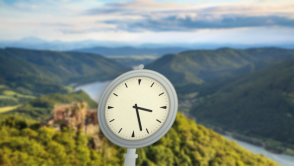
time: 3:27
